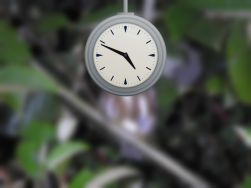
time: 4:49
